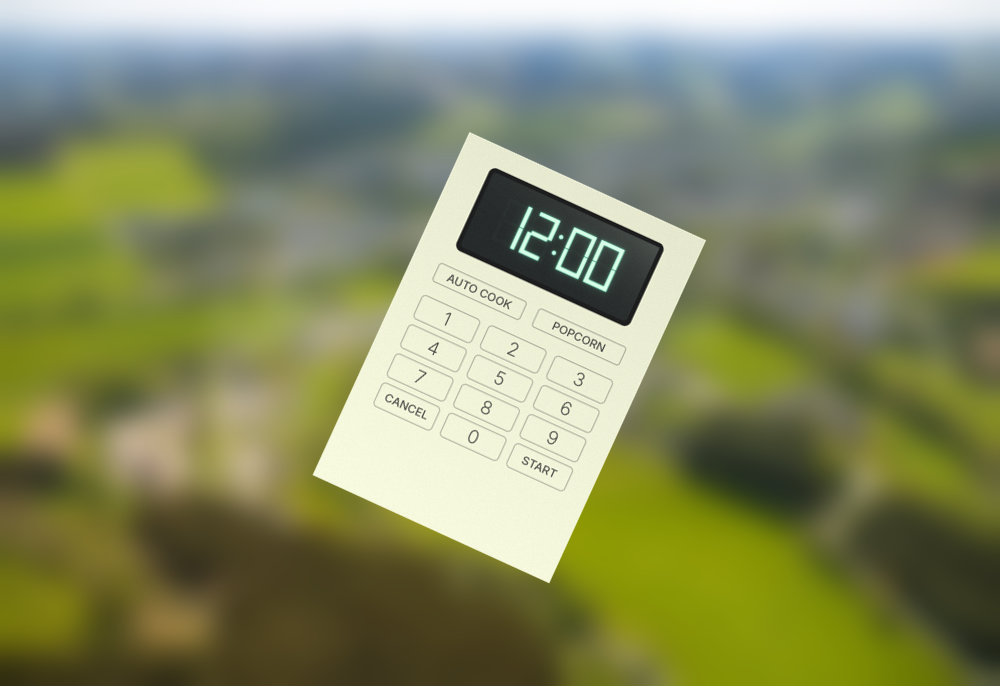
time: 12:00
